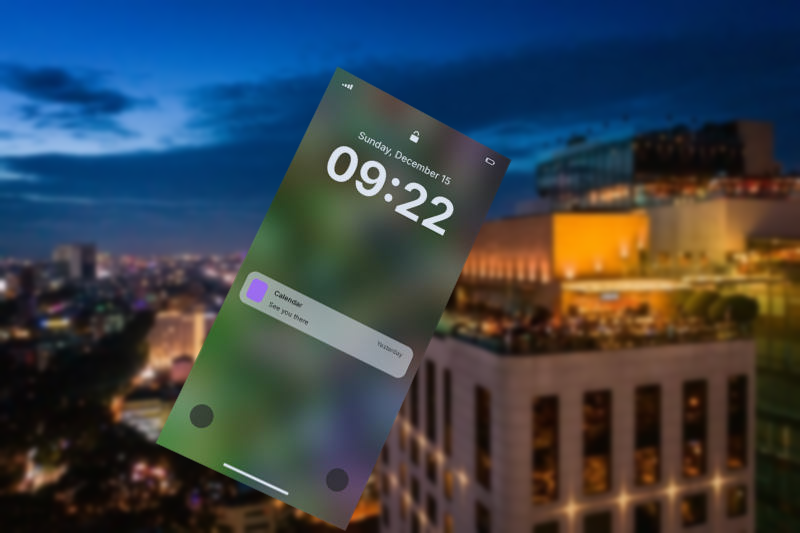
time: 9:22
